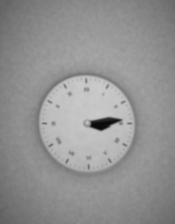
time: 3:14
